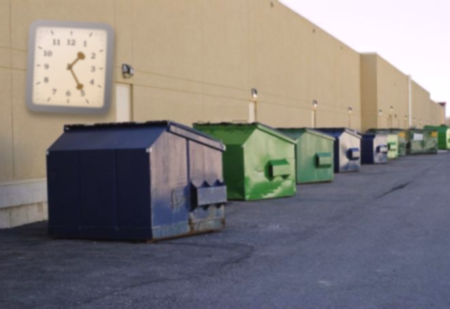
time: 1:25
